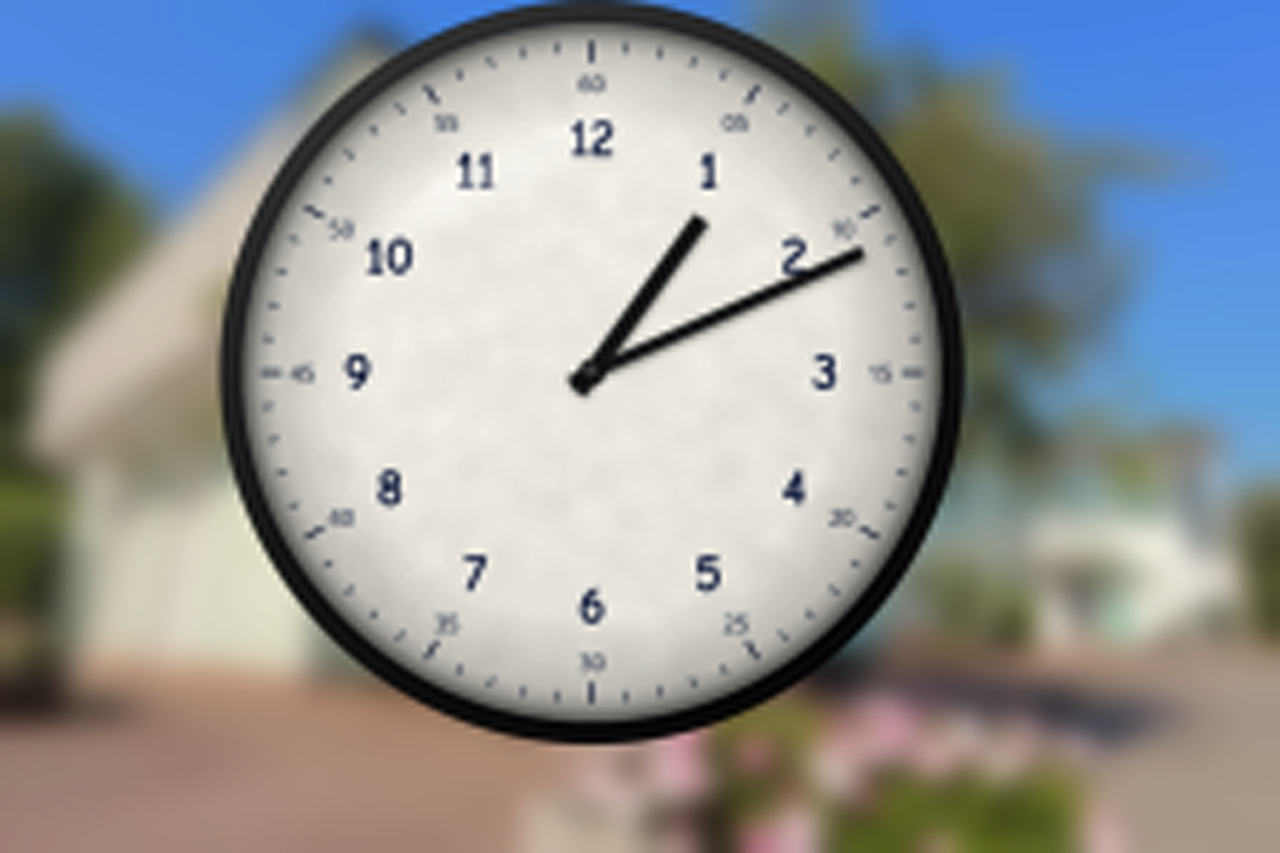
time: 1:11
